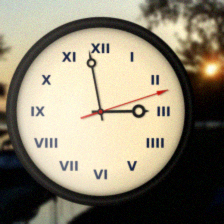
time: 2:58:12
